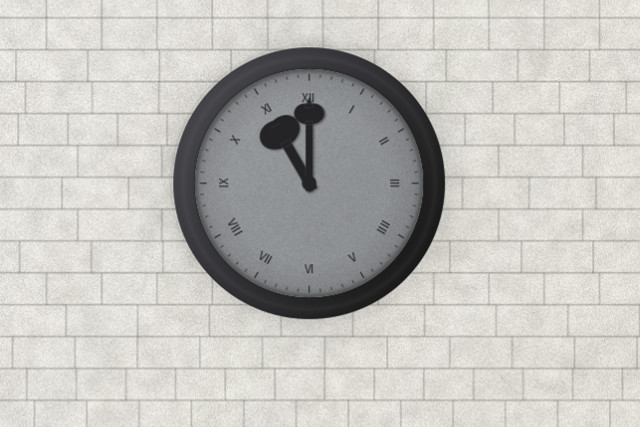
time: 11:00
